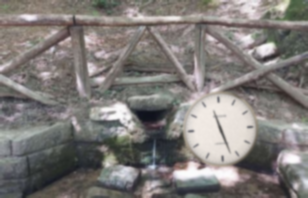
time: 11:27
